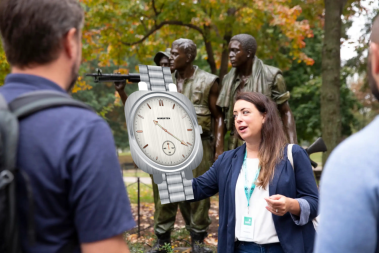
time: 10:21
